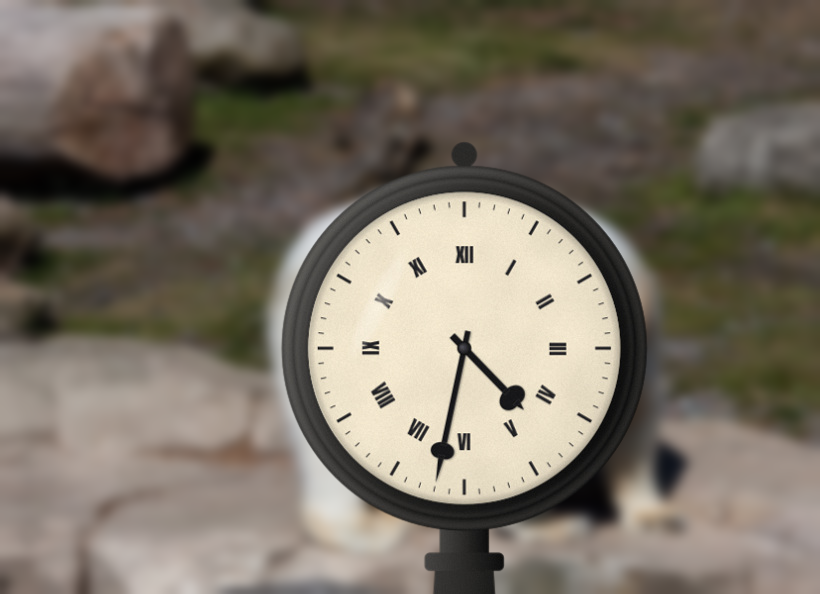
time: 4:32
